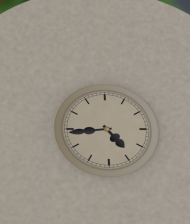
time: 4:44
